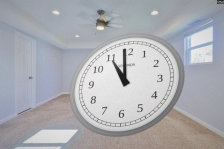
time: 10:59
